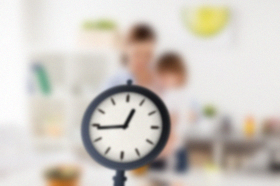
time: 12:44
